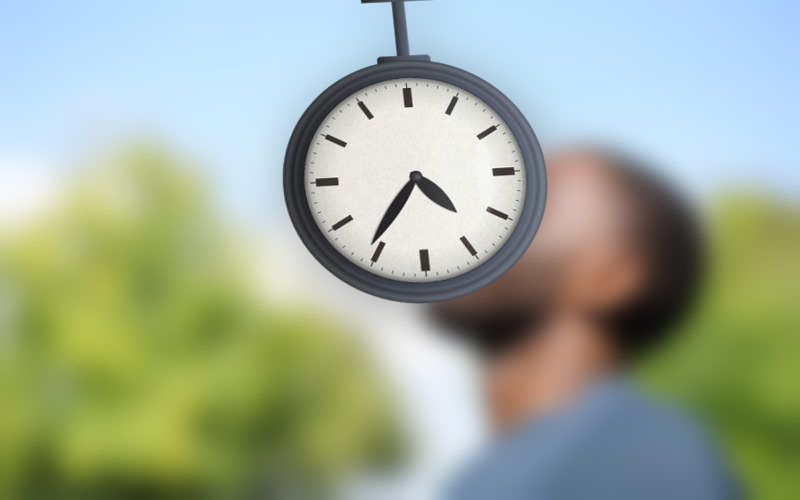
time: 4:36
